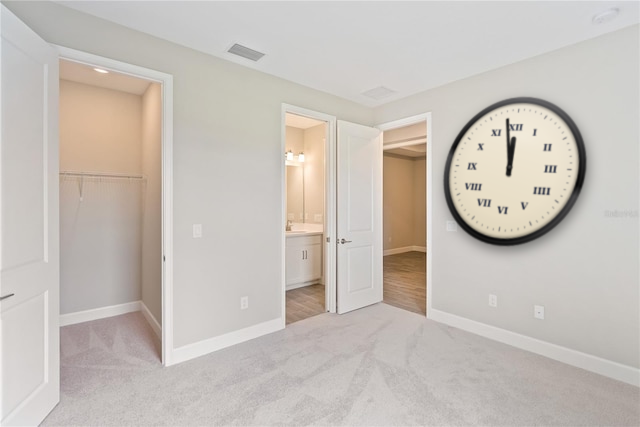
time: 11:58
